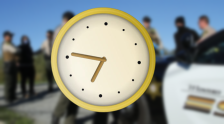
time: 6:46
